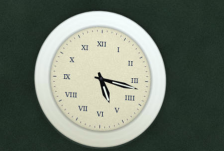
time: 5:17
